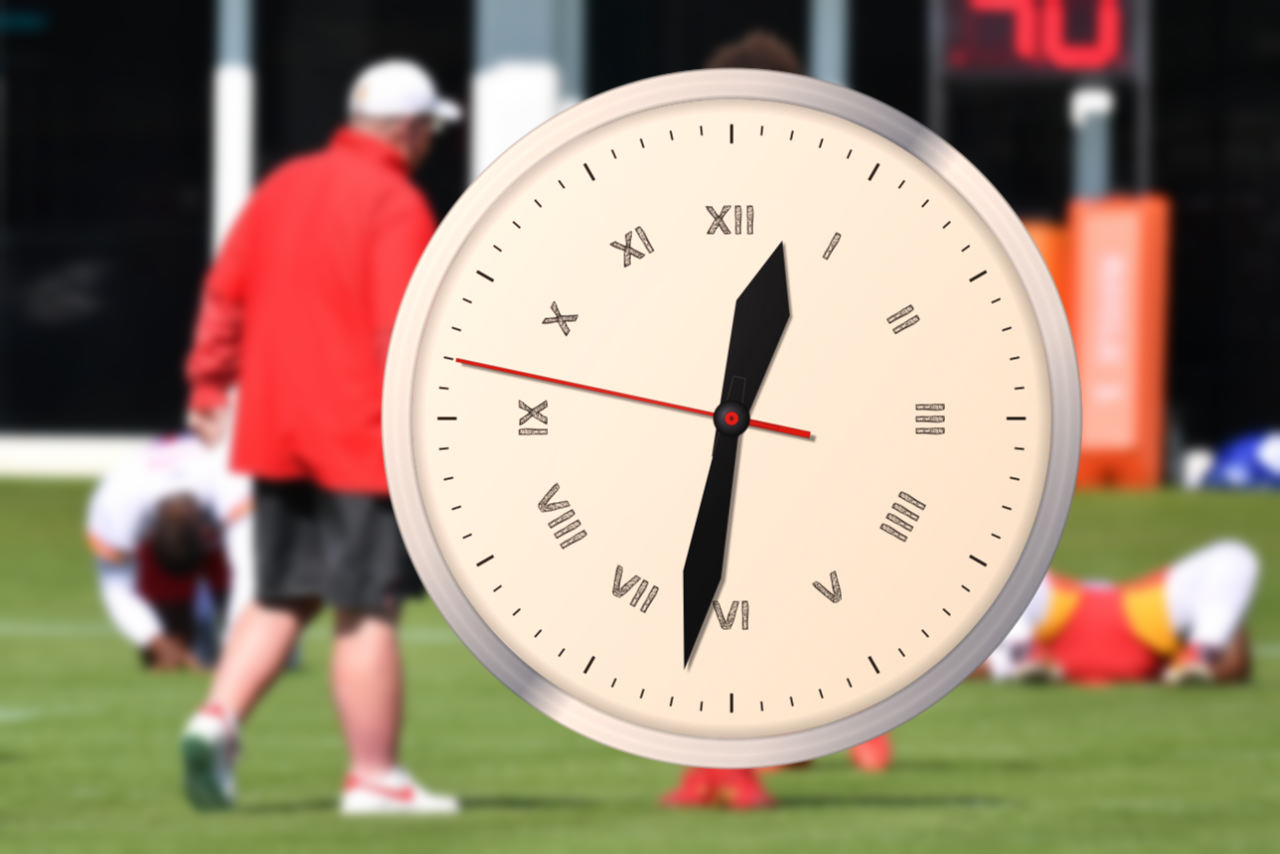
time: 12:31:47
